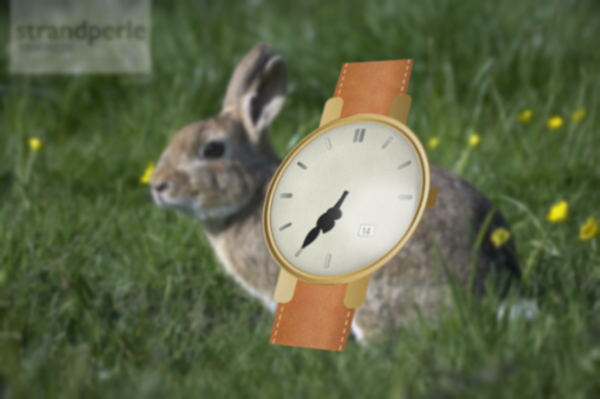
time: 6:35
